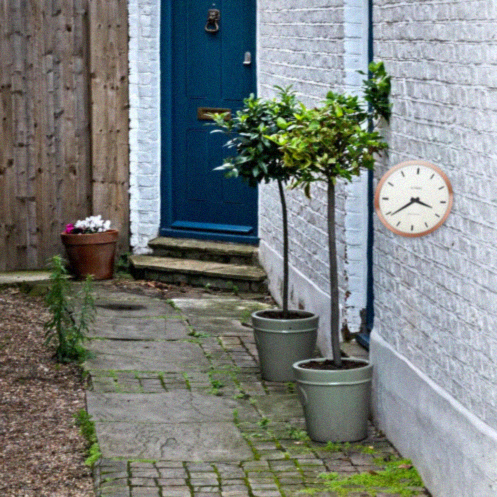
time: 3:39
